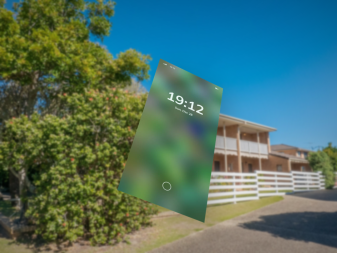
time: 19:12
